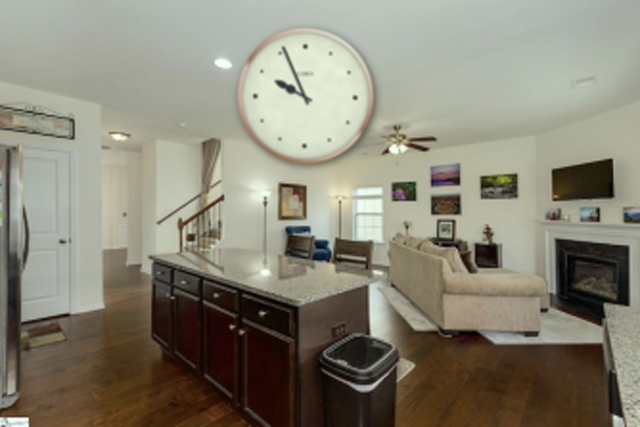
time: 9:56
